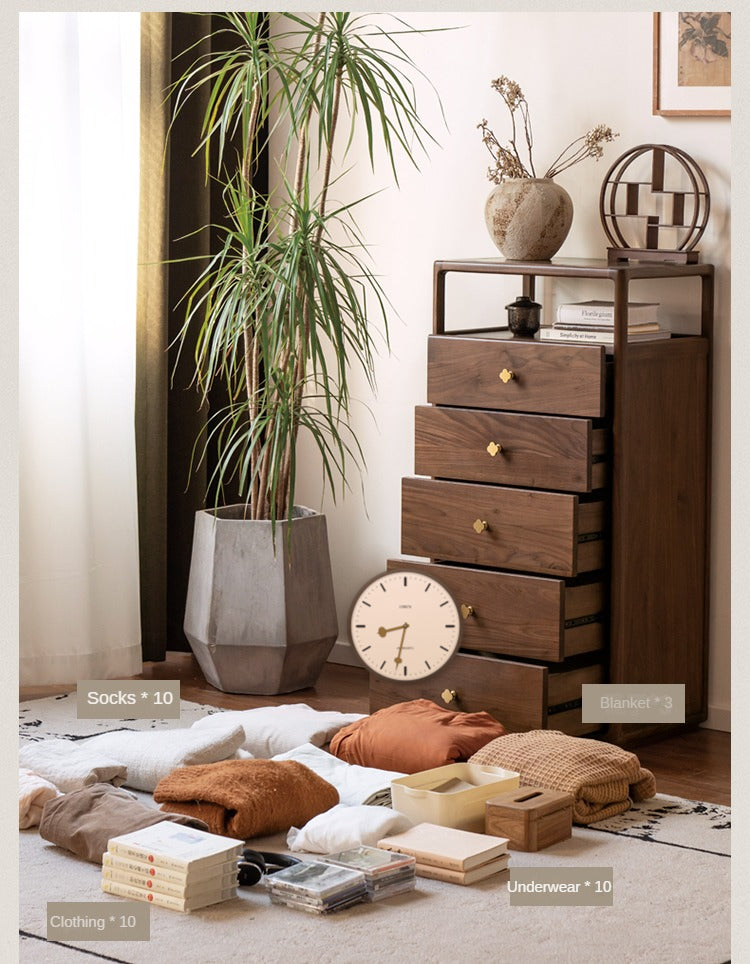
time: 8:32
